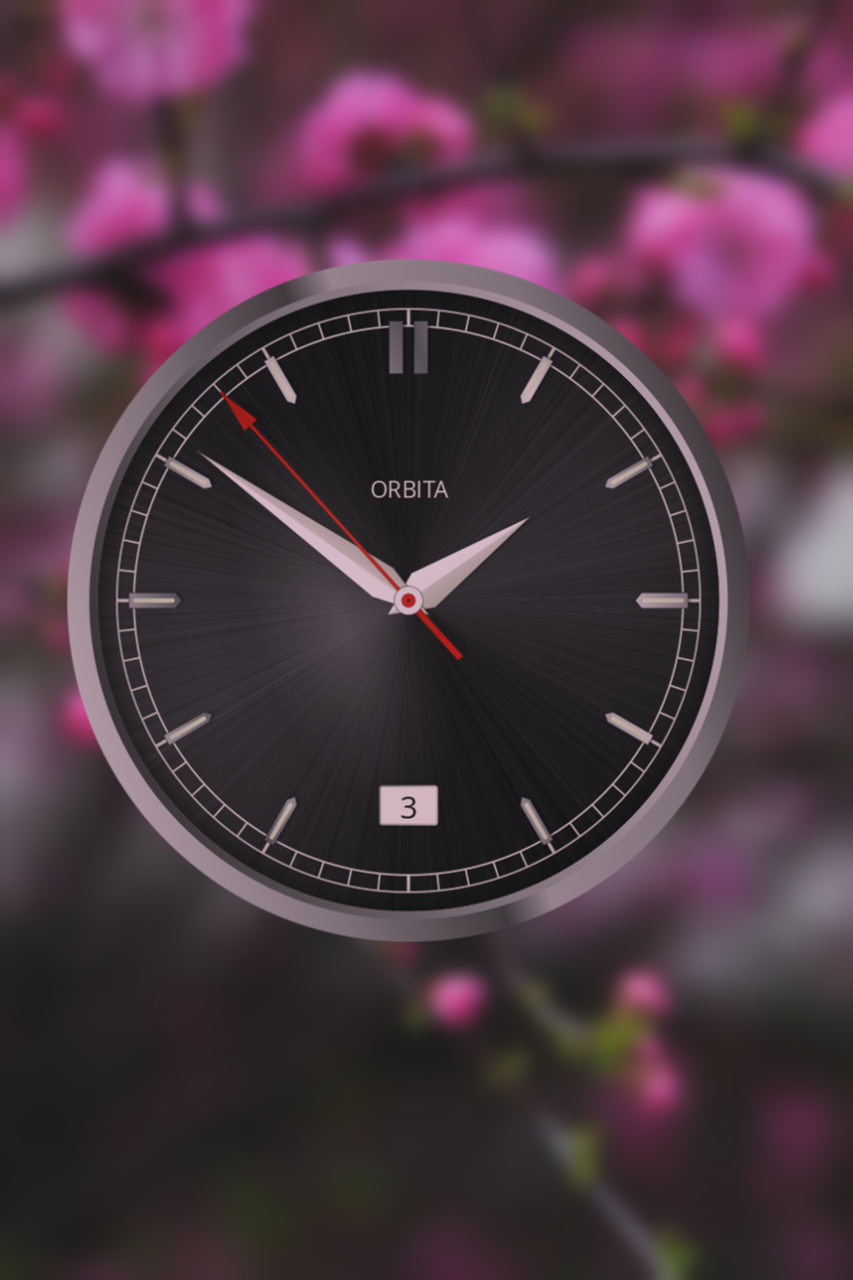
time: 1:50:53
